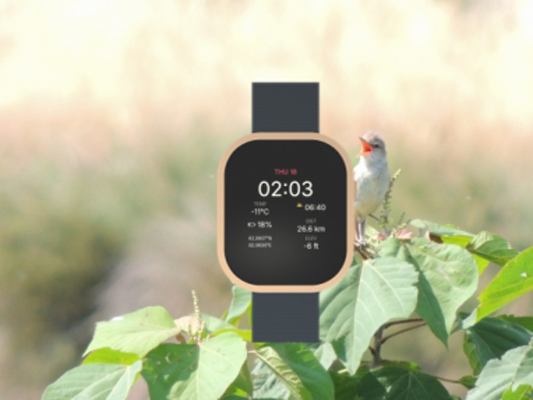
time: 2:03
